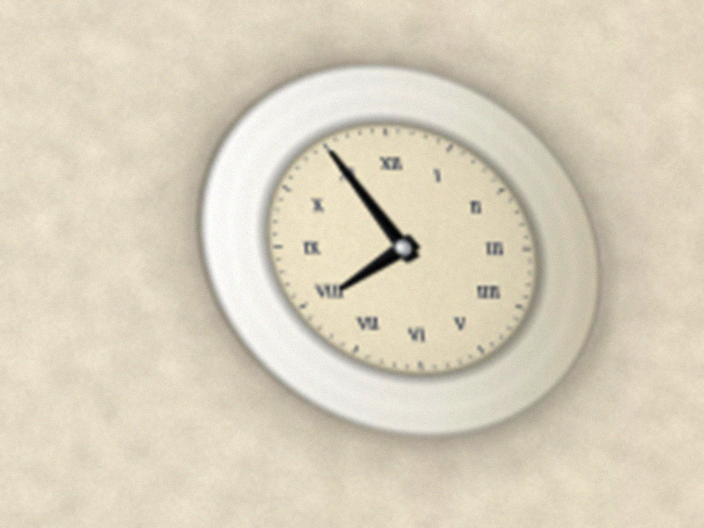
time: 7:55
